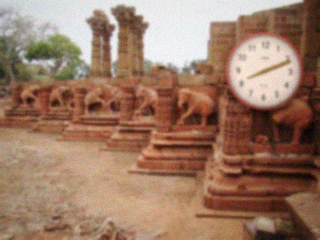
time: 8:11
